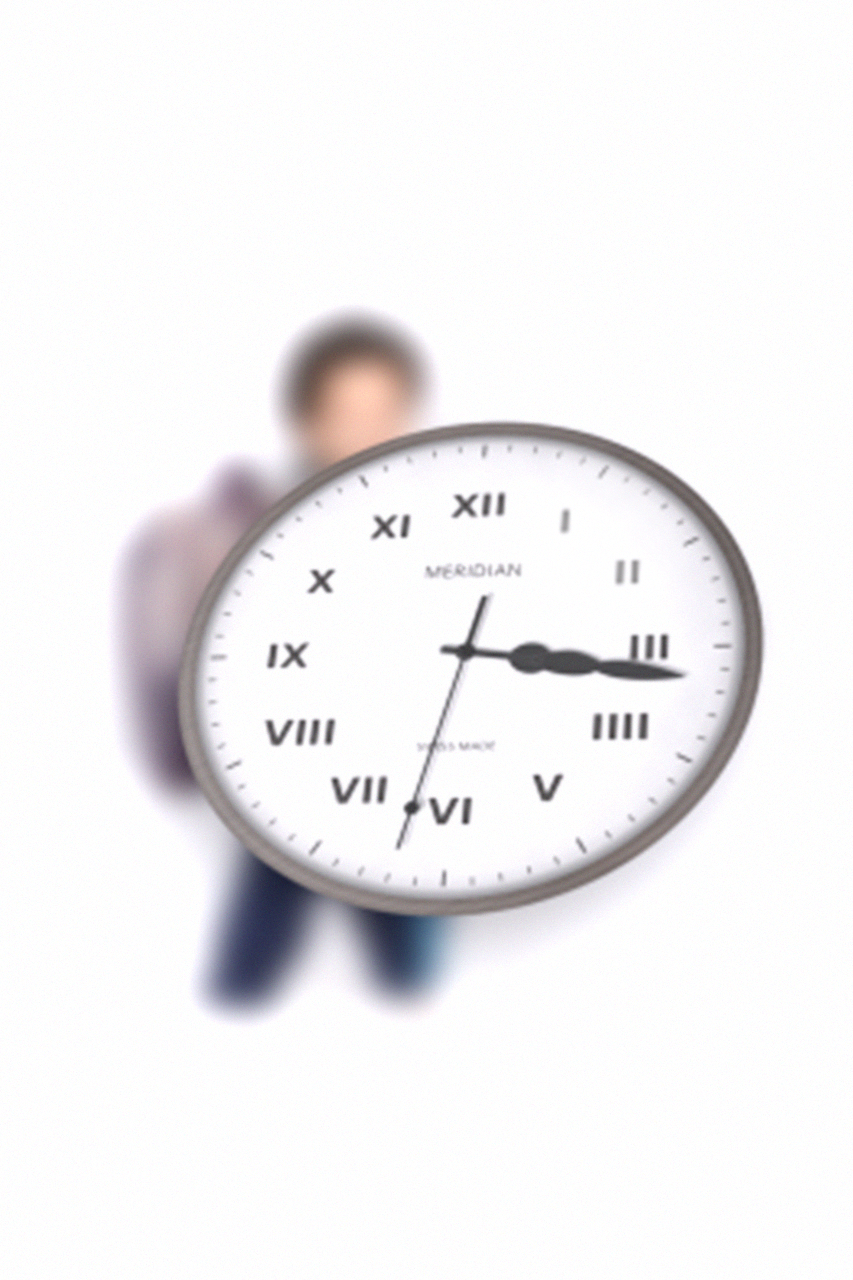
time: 3:16:32
